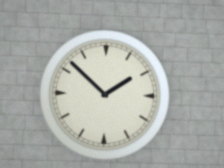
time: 1:52
